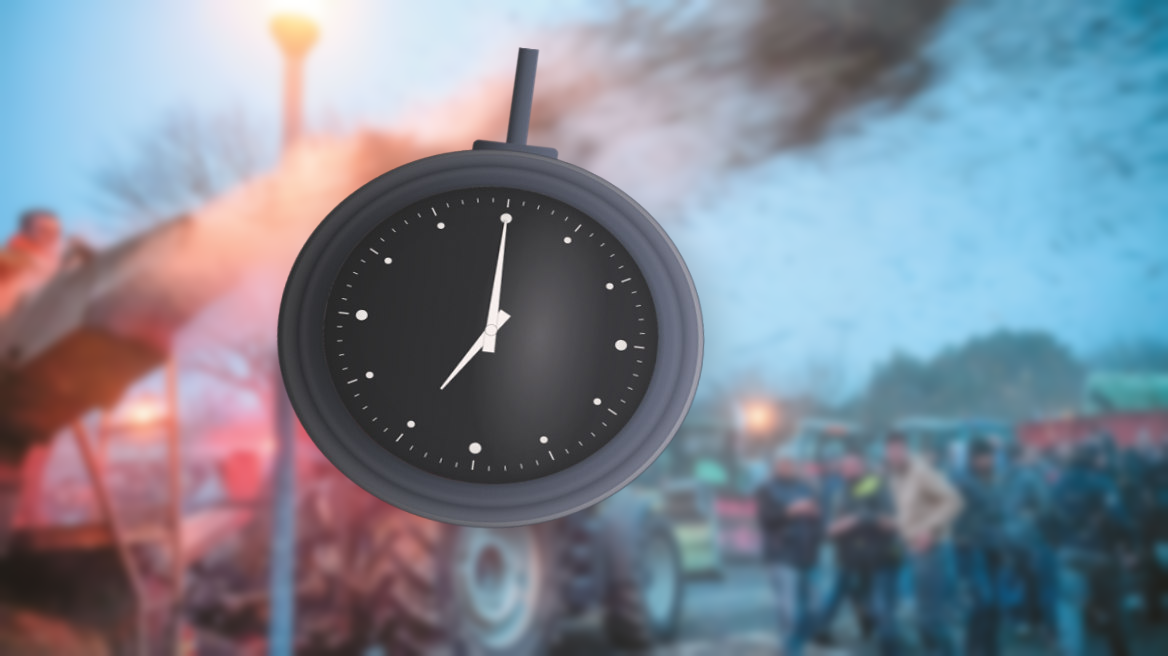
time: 7:00
